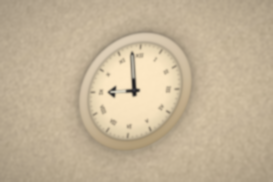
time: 8:58
